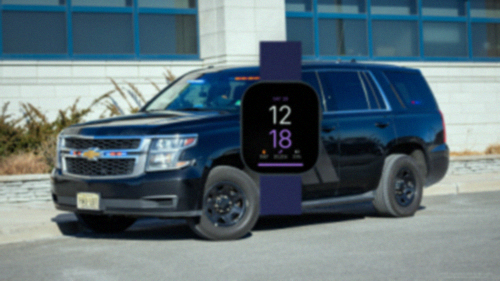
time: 12:18
